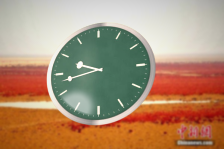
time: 9:43
